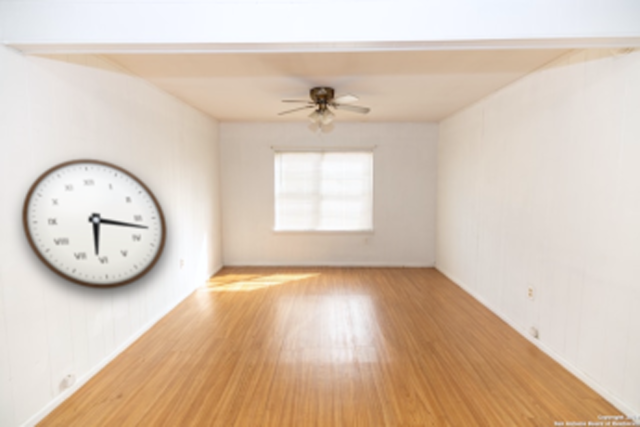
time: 6:17
